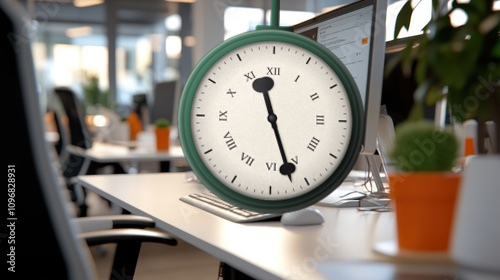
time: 11:27
